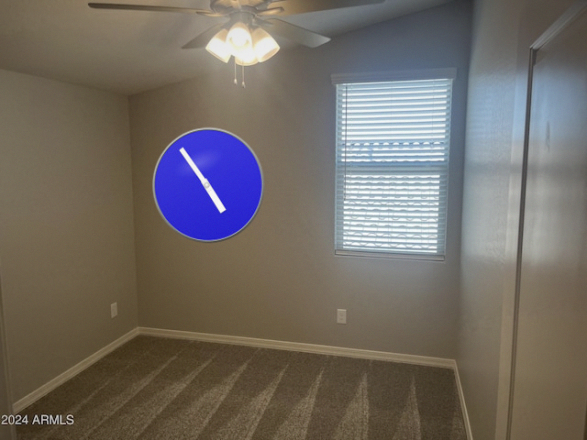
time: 4:54
